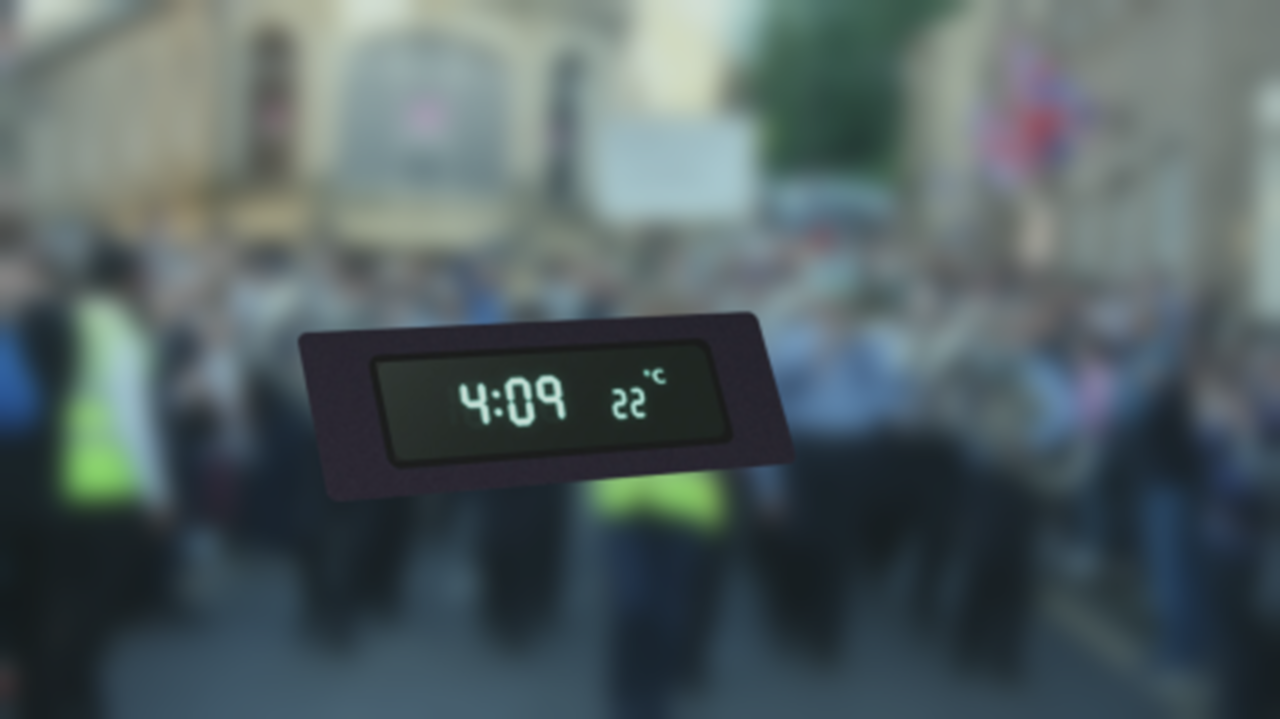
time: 4:09
